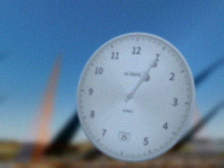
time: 1:05
